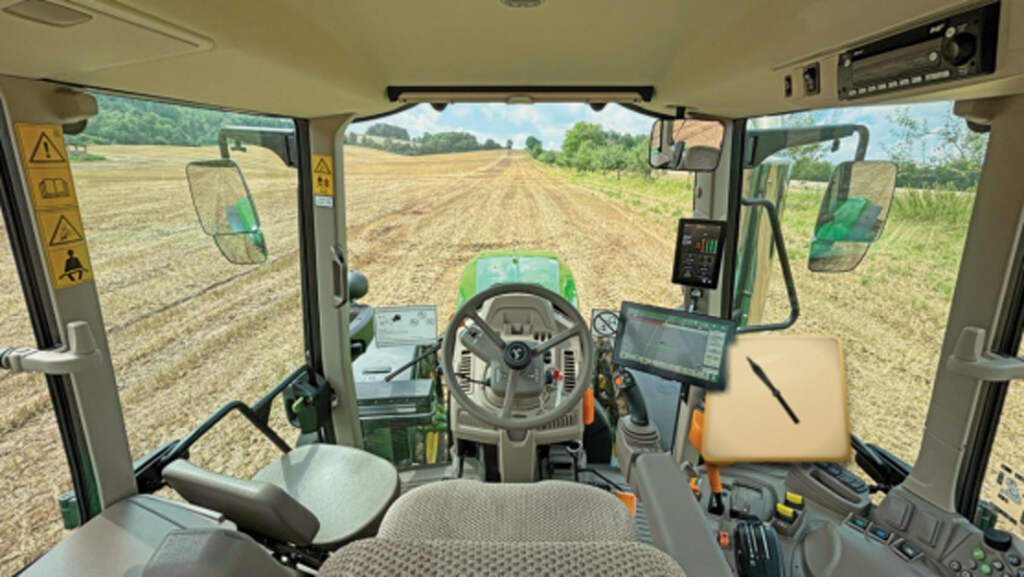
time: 4:54
